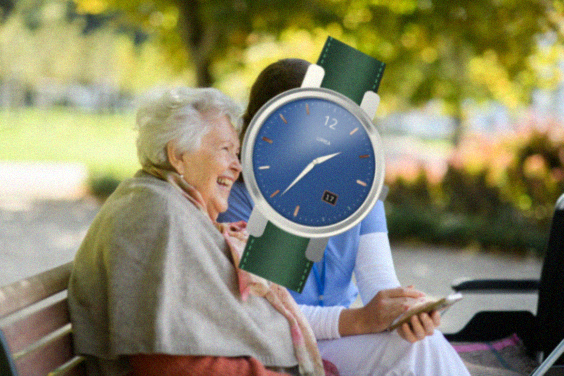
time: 1:34
